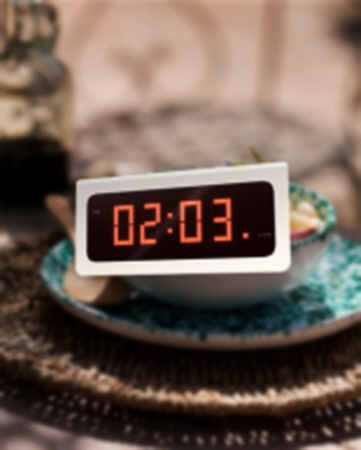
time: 2:03
